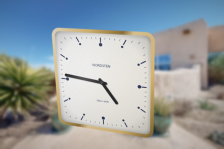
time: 4:46
